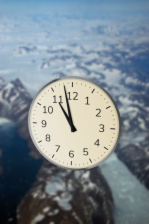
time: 10:58
